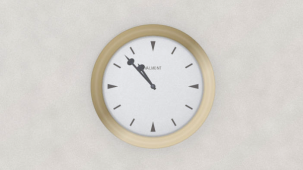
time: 10:53
